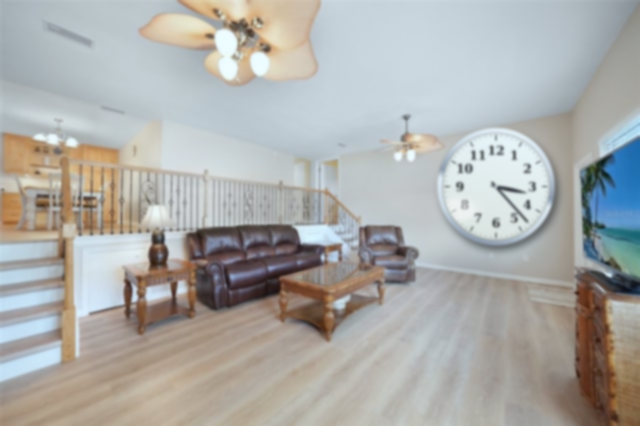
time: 3:23
